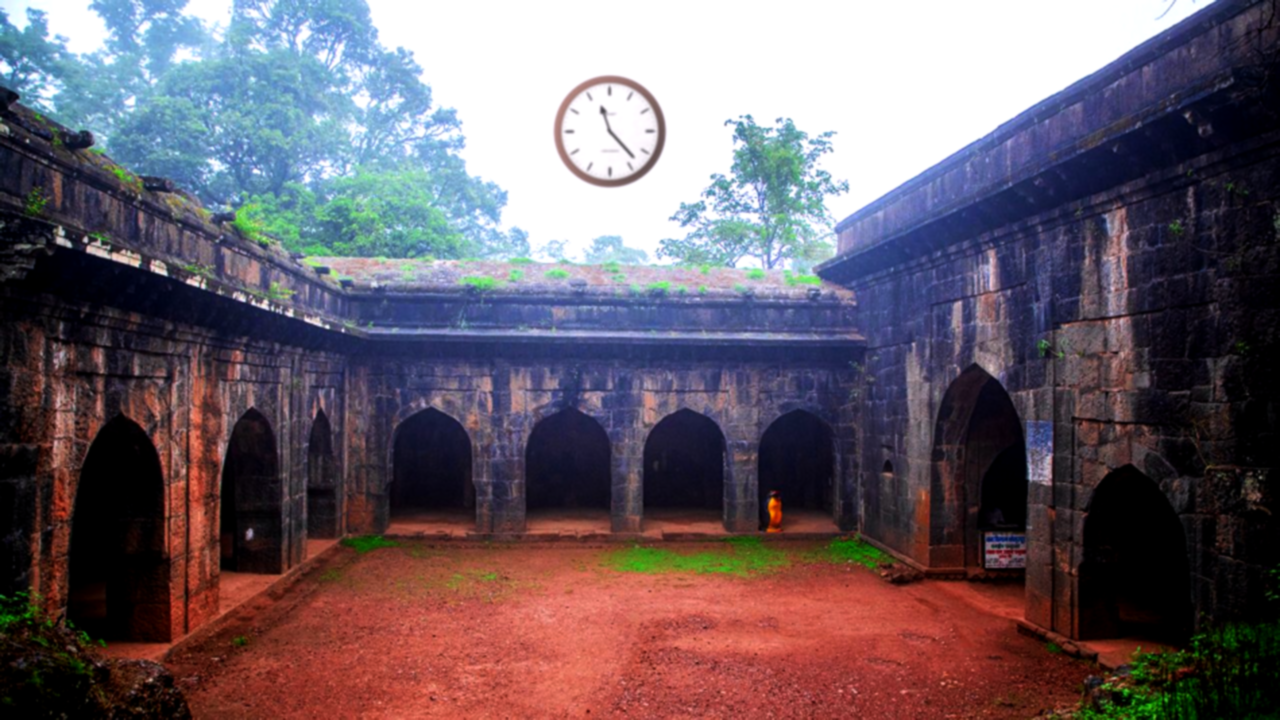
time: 11:23
